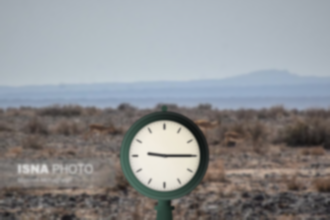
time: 9:15
